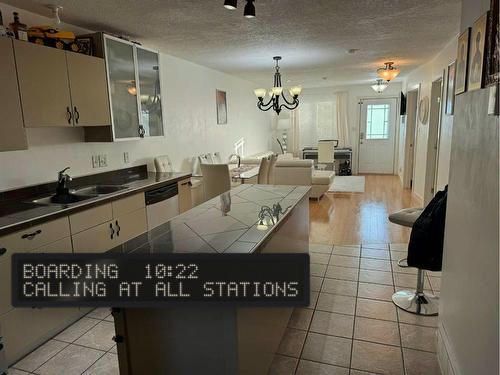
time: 10:22
